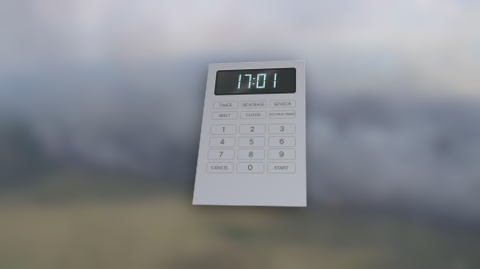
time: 17:01
